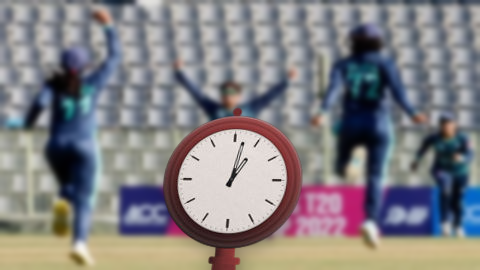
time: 1:02
